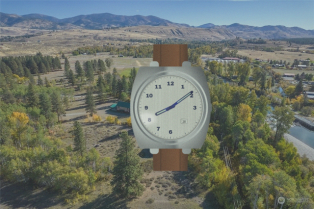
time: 8:09
